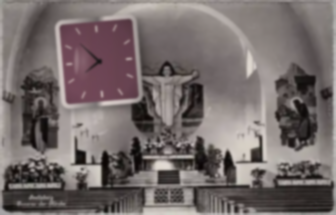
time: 7:53
